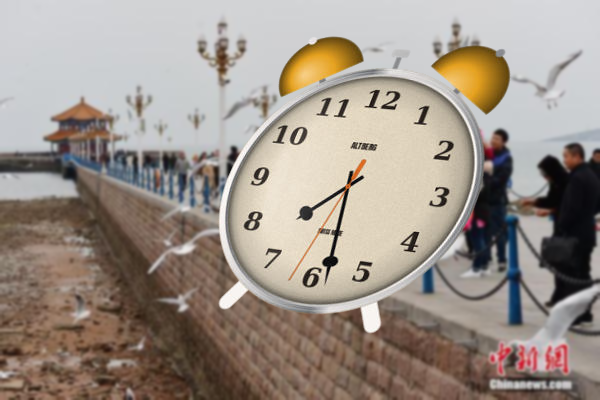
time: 7:28:32
